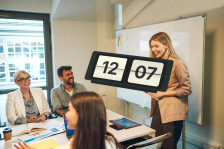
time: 12:07
